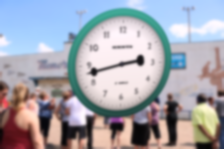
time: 2:43
